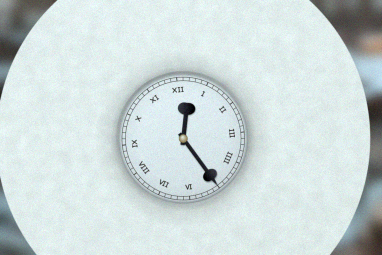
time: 12:25
